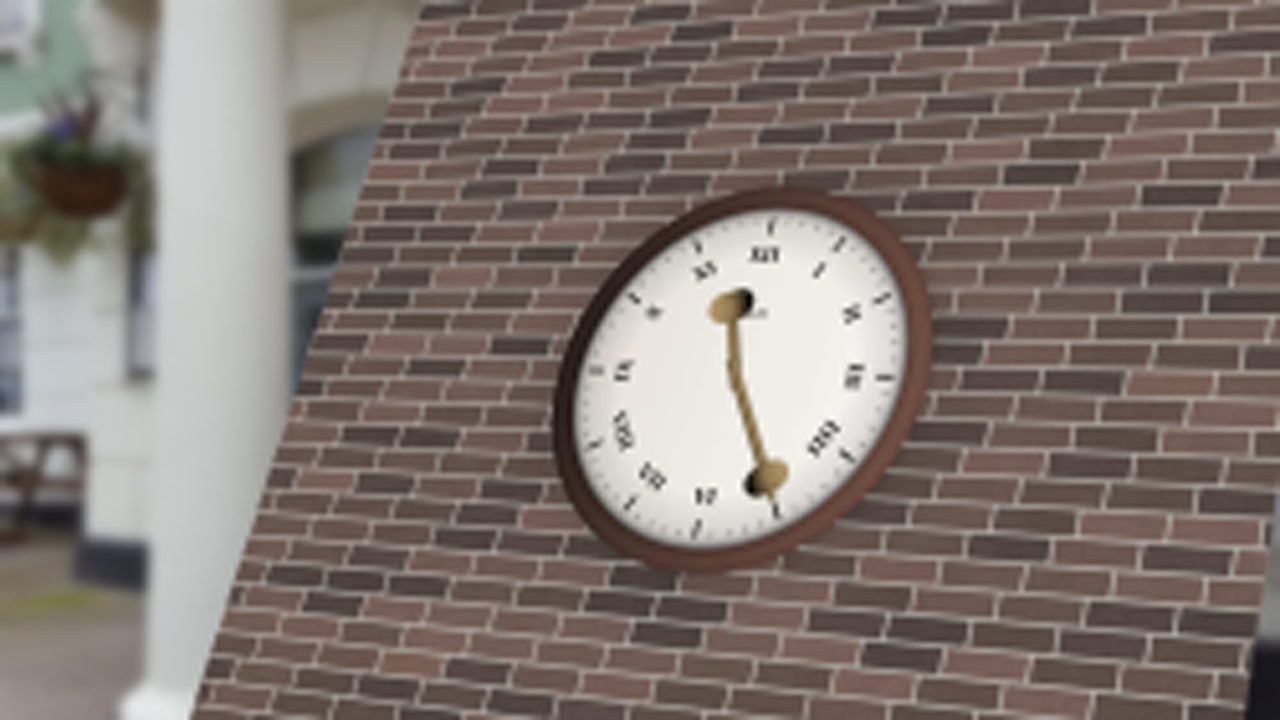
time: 11:25
